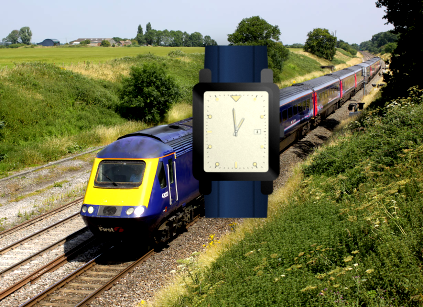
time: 12:59
